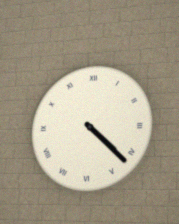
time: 4:22
